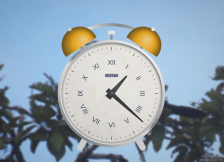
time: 1:22
